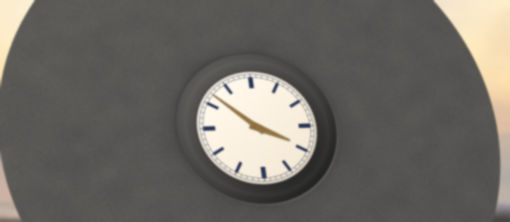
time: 3:52
